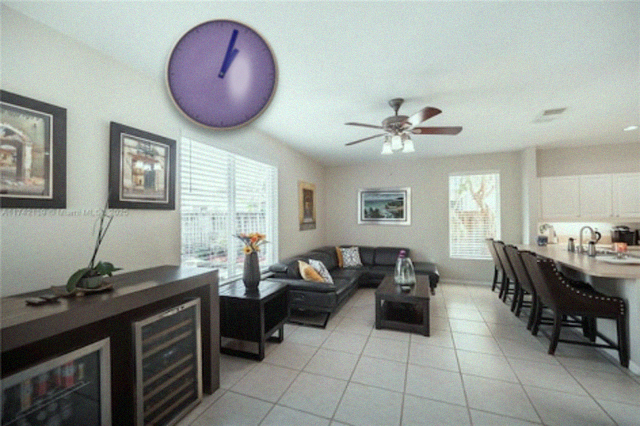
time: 1:03
